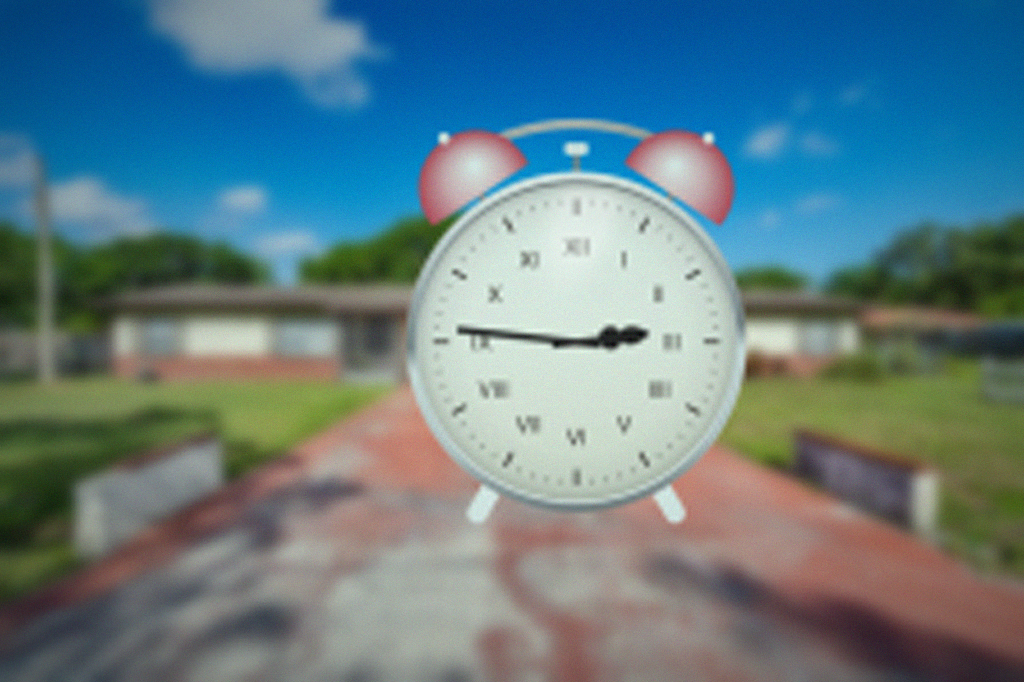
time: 2:46
